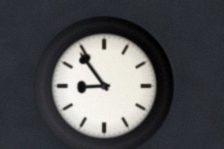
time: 8:54
